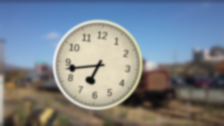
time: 6:43
